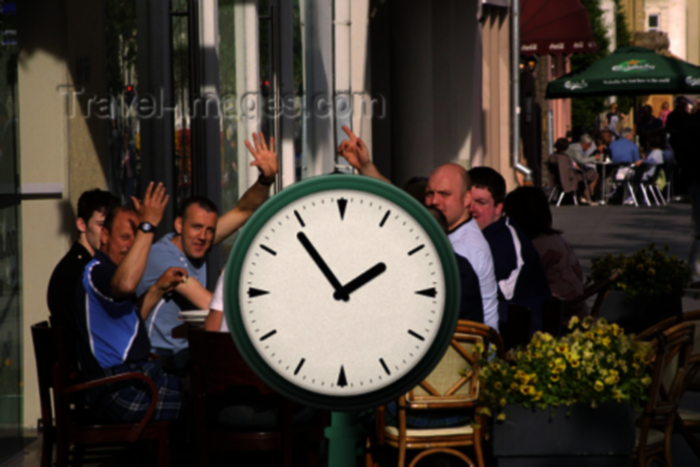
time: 1:54
